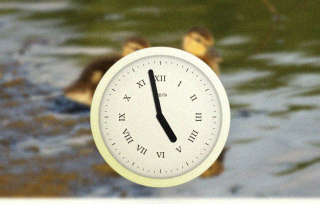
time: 4:58
